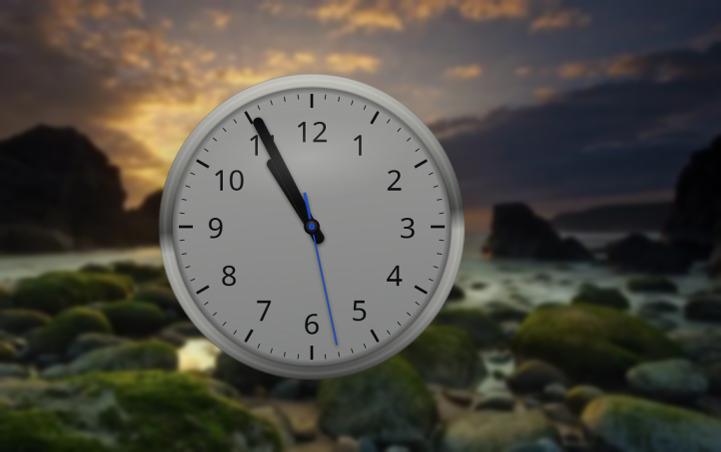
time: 10:55:28
